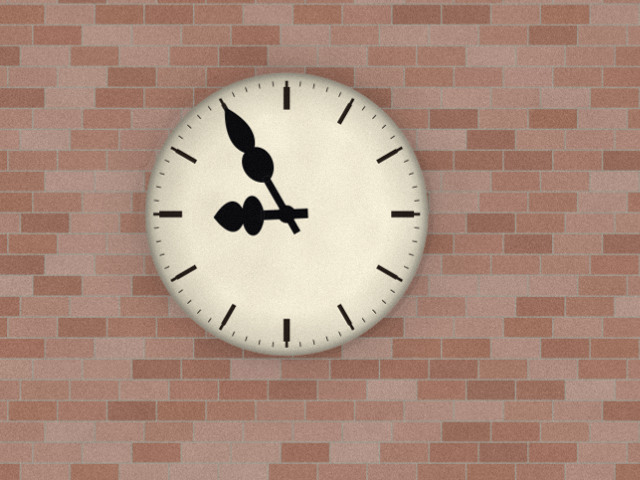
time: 8:55
